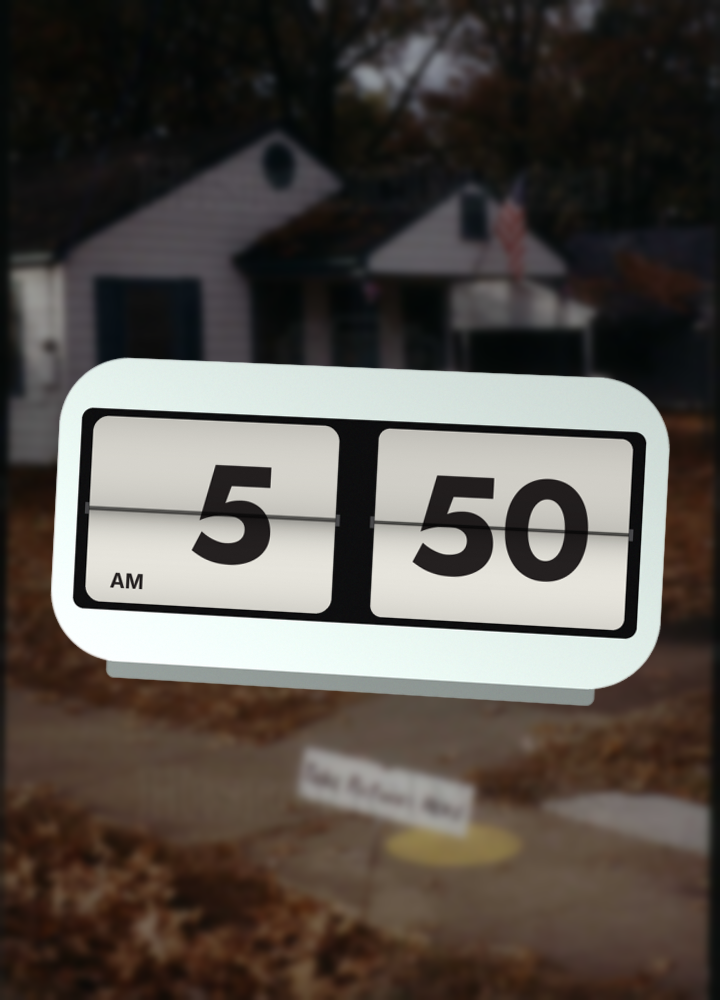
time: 5:50
